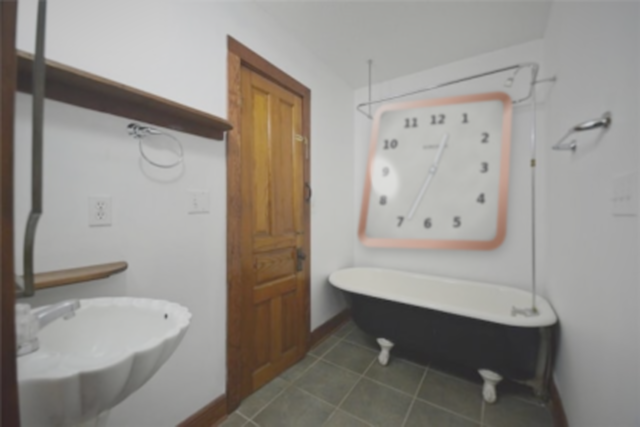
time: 12:34
